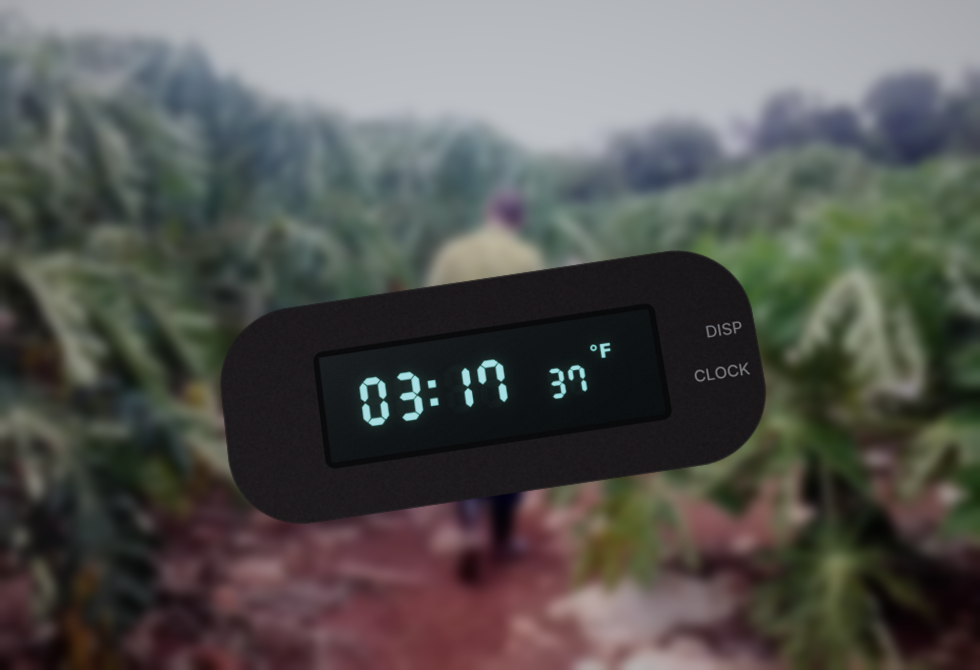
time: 3:17
